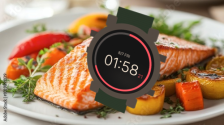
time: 1:58
